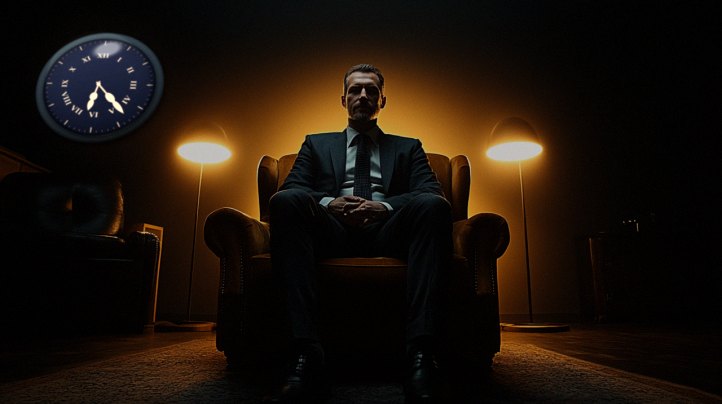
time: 6:23
